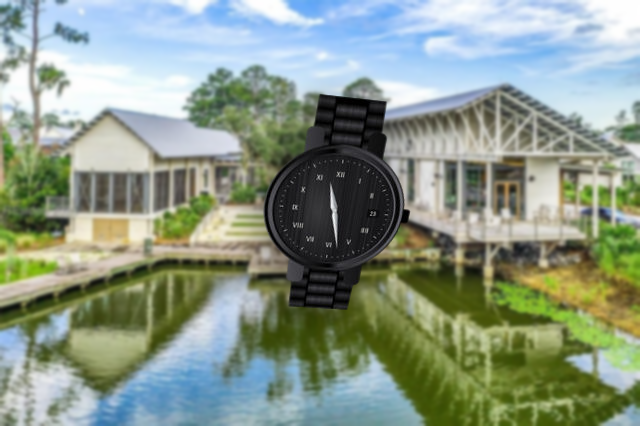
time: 11:28
